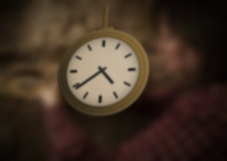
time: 4:39
